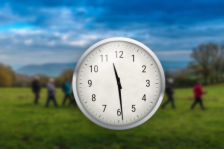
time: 11:29
